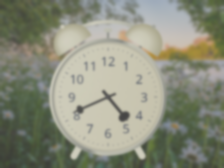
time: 4:41
